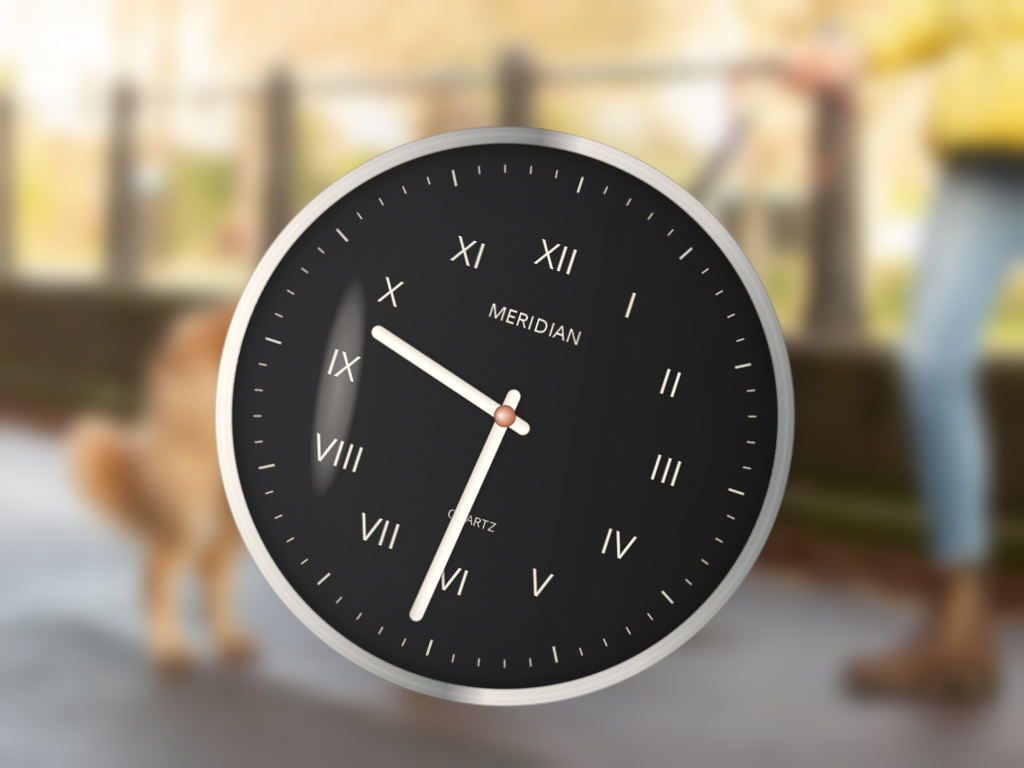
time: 9:31
